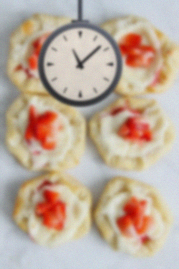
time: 11:08
